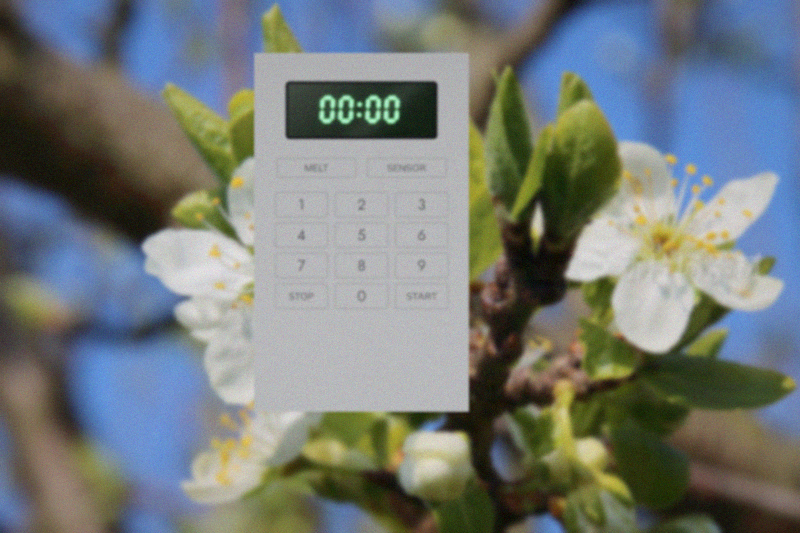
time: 0:00
